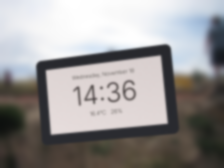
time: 14:36
